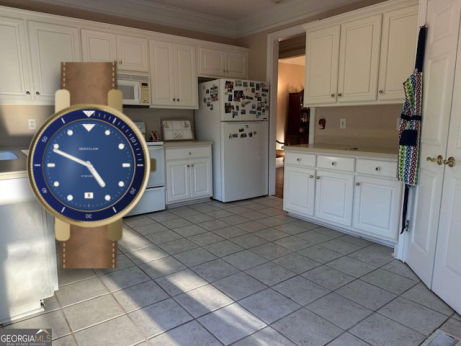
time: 4:49
